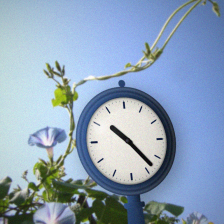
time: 10:23
